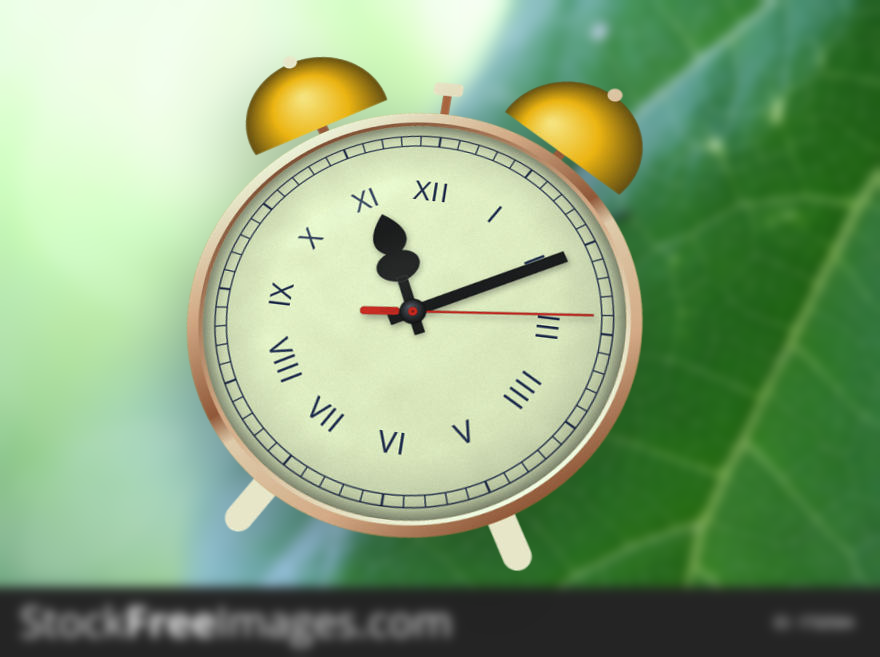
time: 11:10:14
